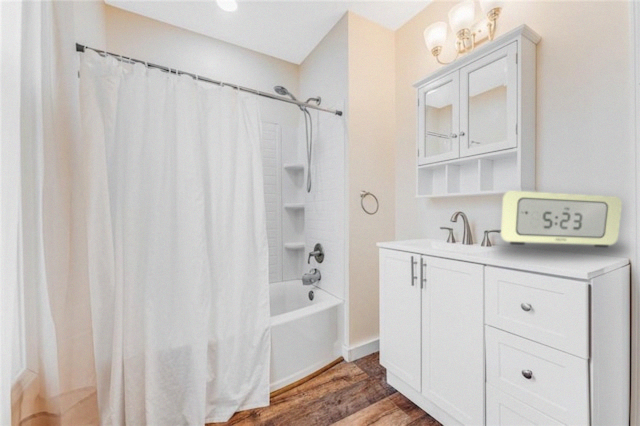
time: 5:23
